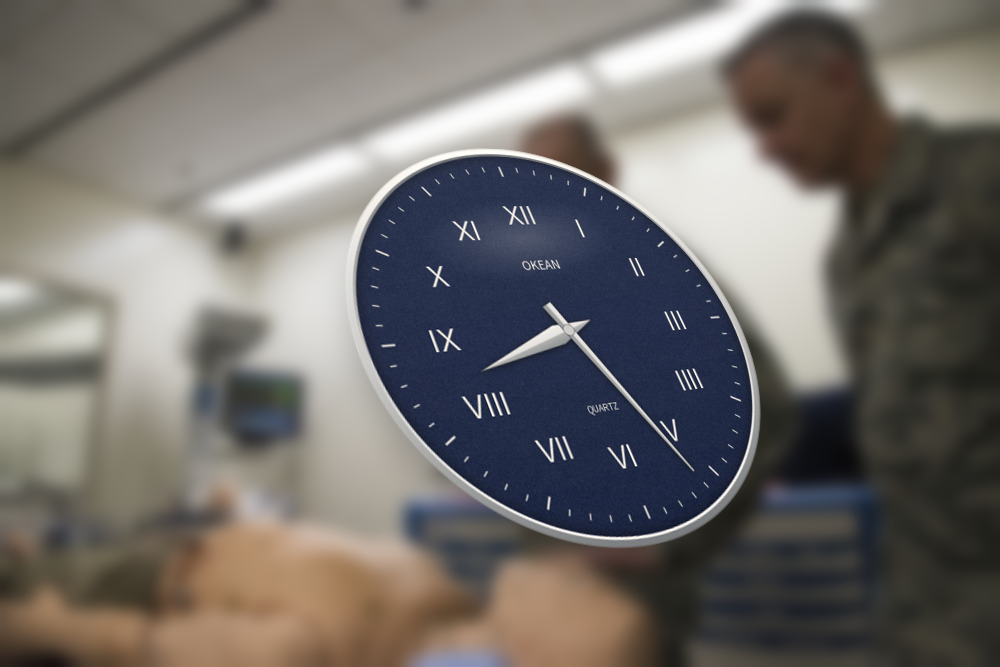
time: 8:26
